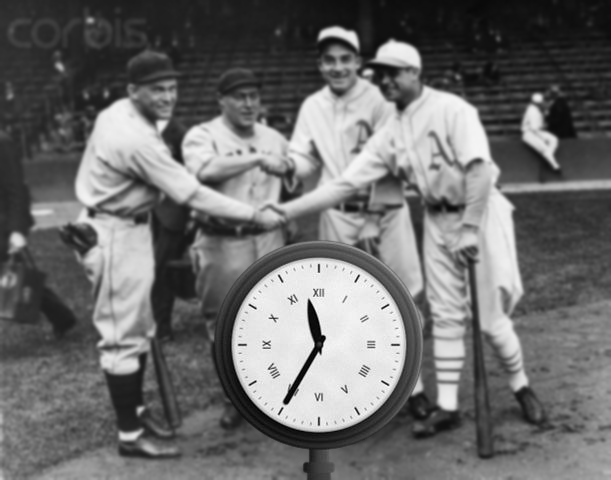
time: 11:35
